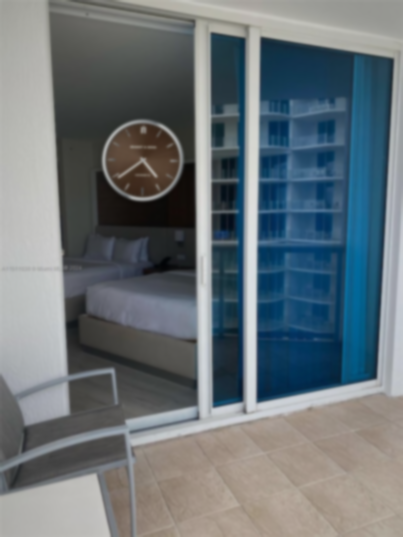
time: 4:39
